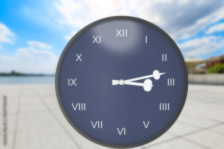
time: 3:13
